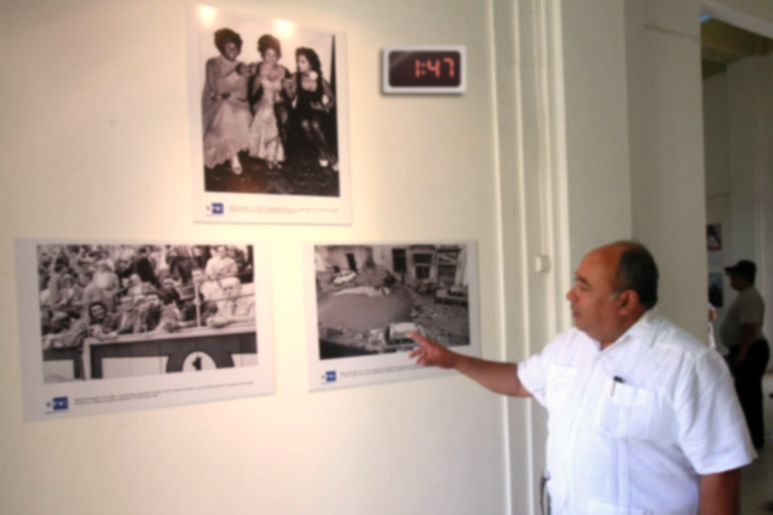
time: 1:47
